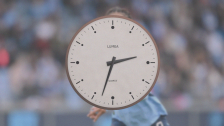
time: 2:33
